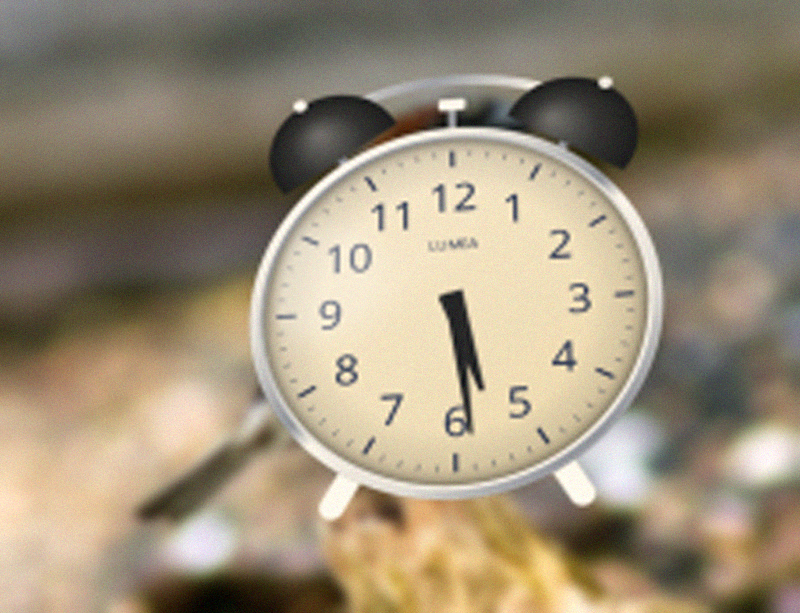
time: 5:29
